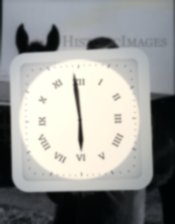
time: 5:59
